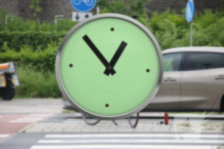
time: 12:53
